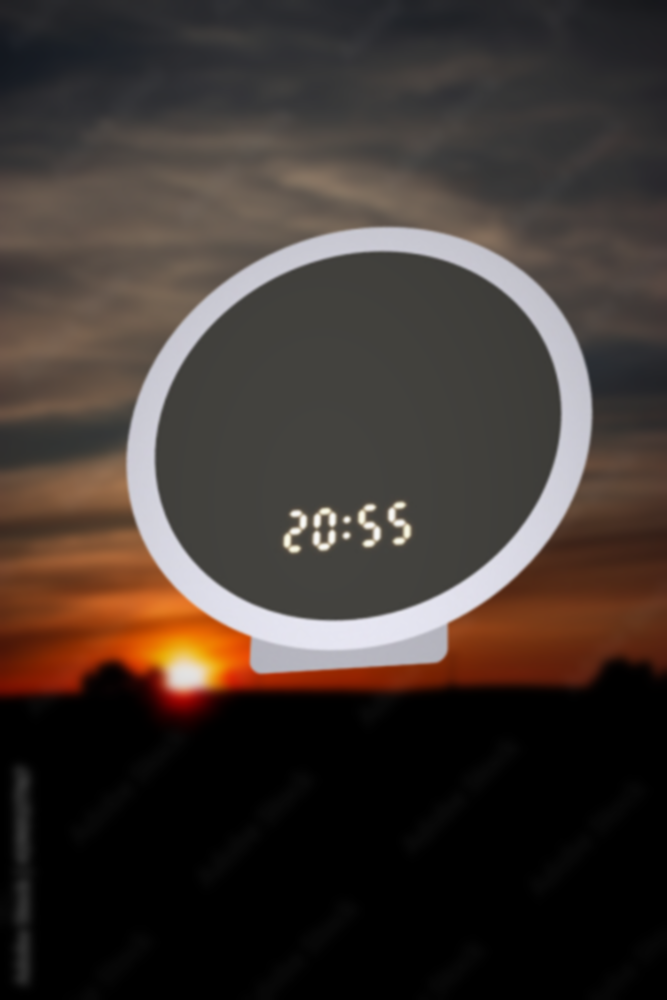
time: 20:55
